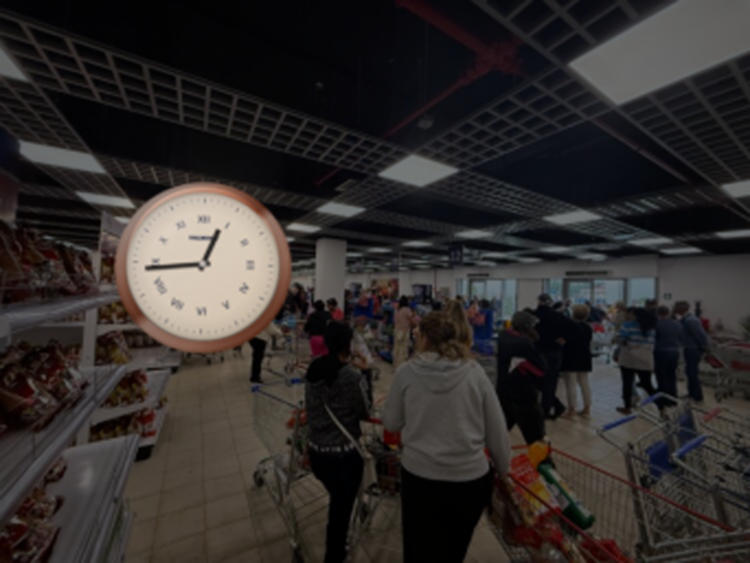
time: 12:44
